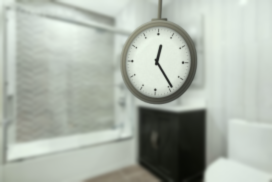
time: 12:24
